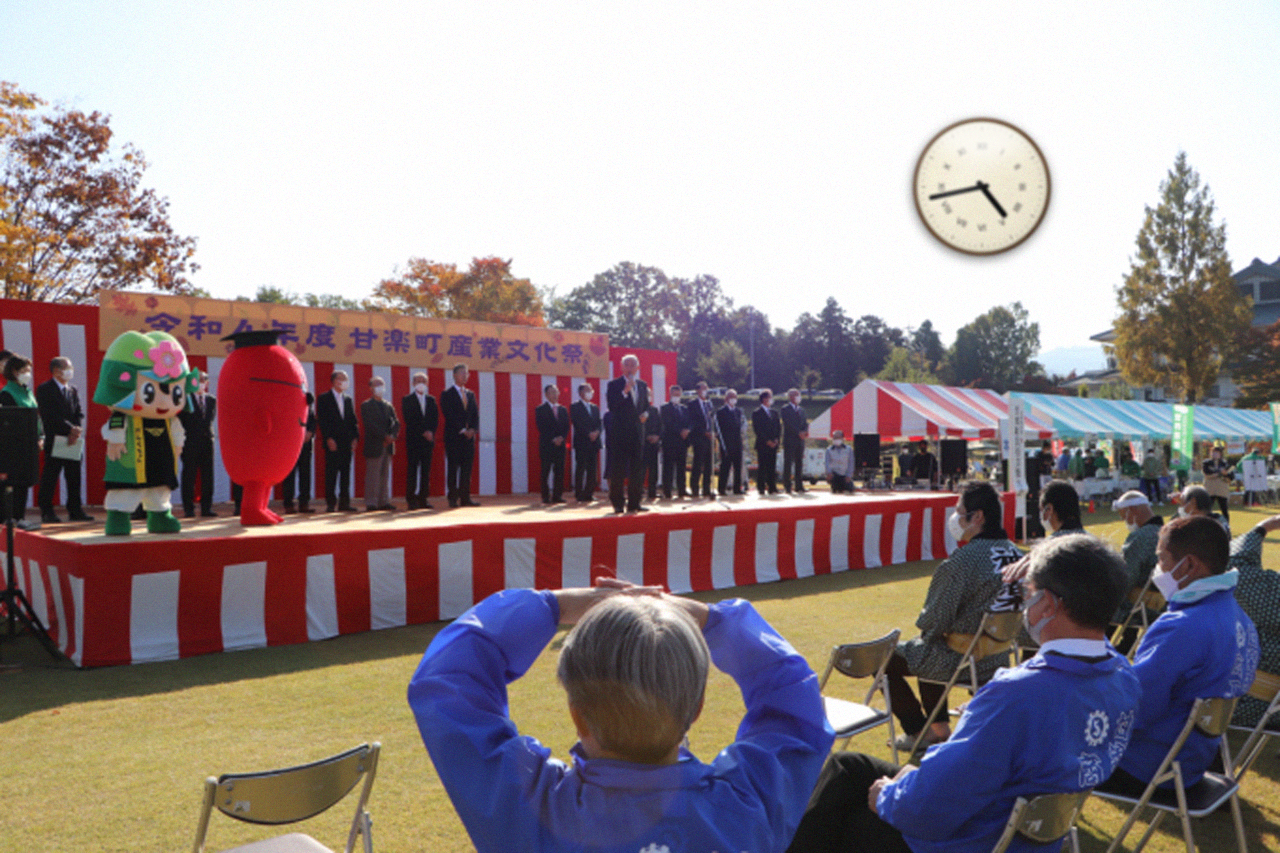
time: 4:43
